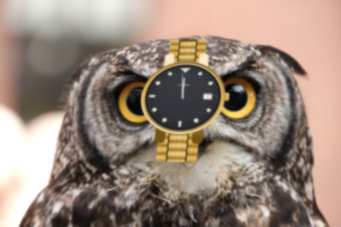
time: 11:59
